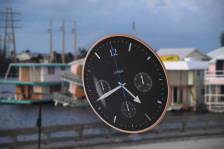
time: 4:42
